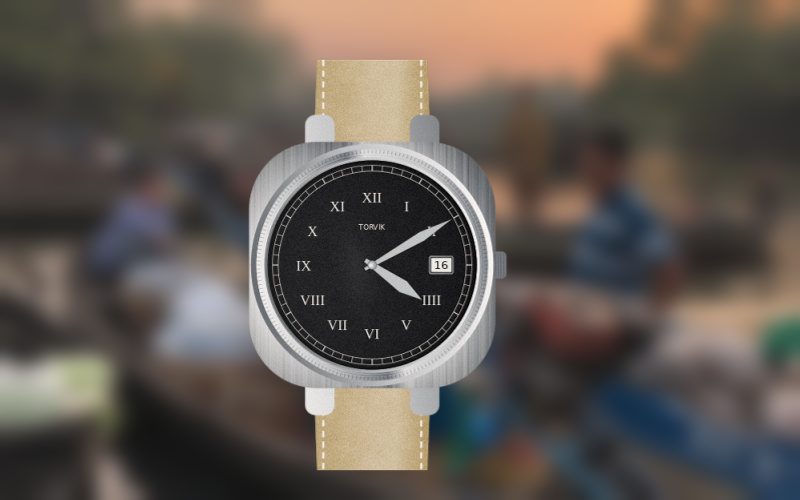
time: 4:10
